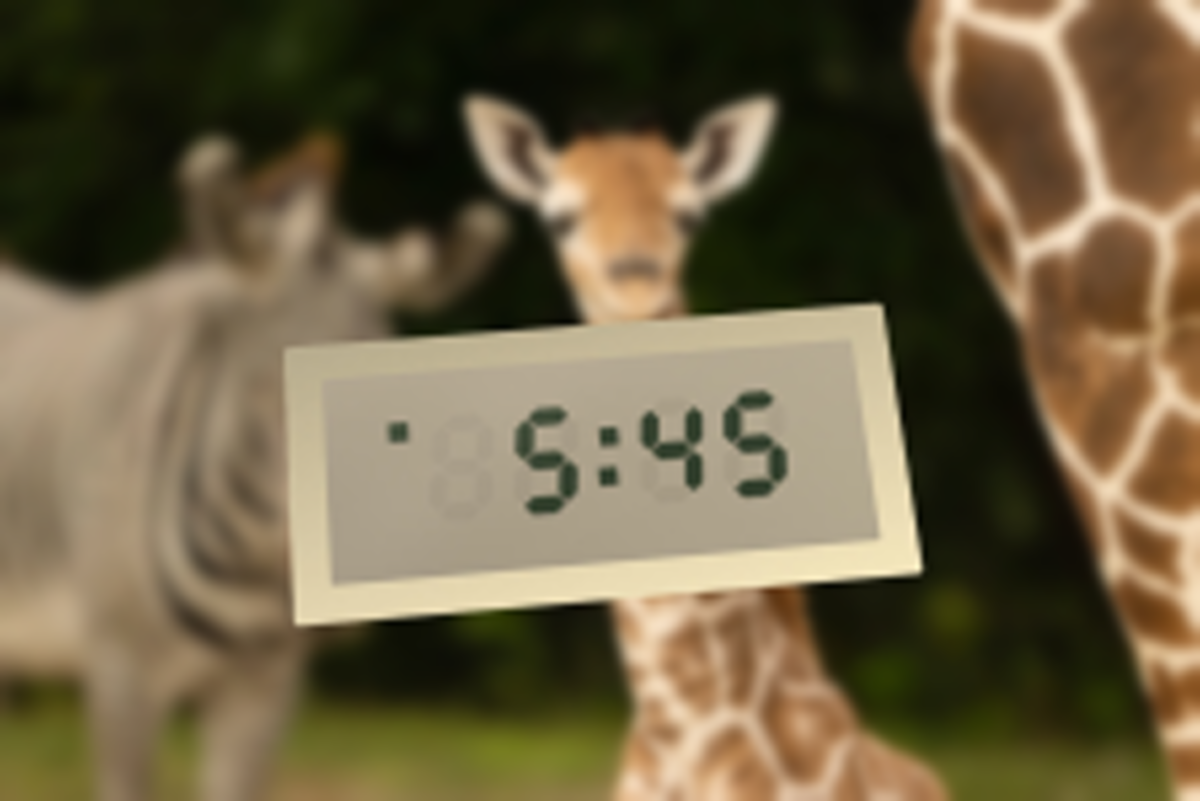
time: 5:45
